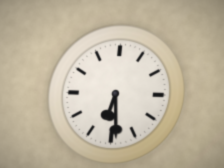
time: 6:29
